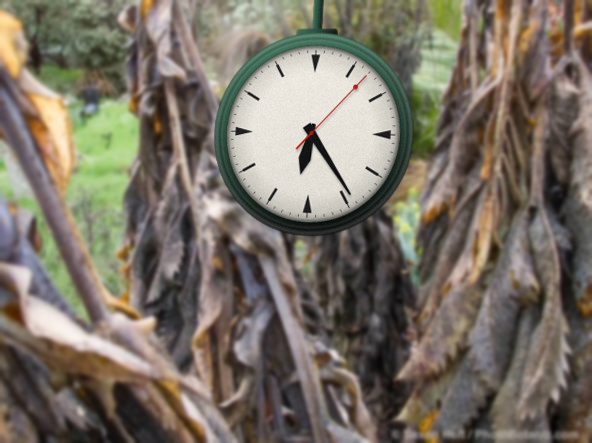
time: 6:24:07
